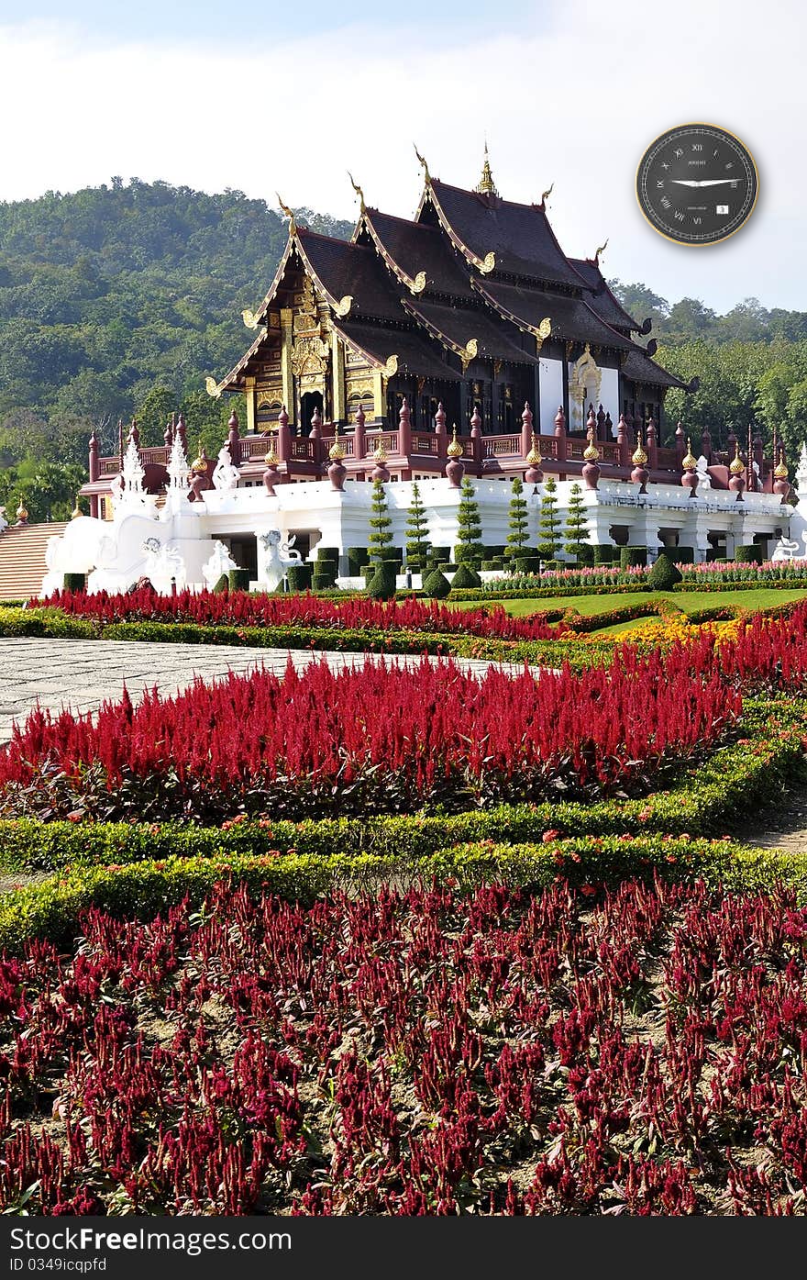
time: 9:14
